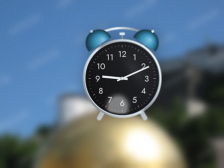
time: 9:11
